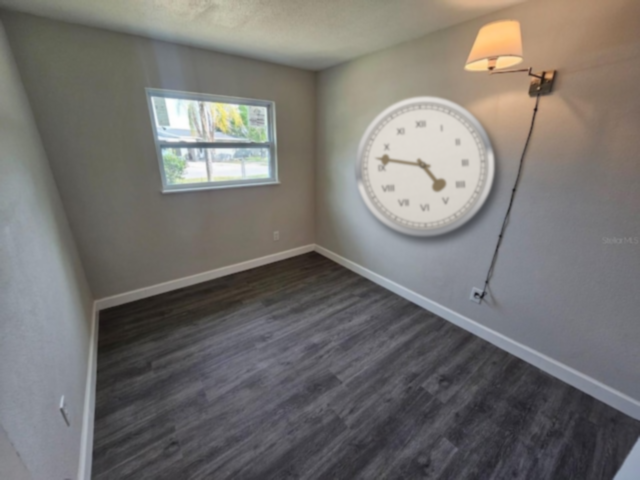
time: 4:47
